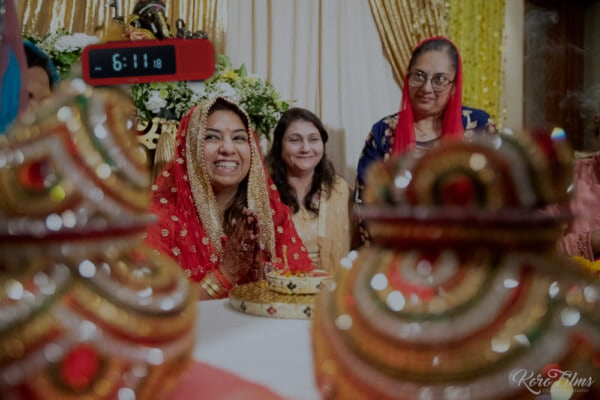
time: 6:11
